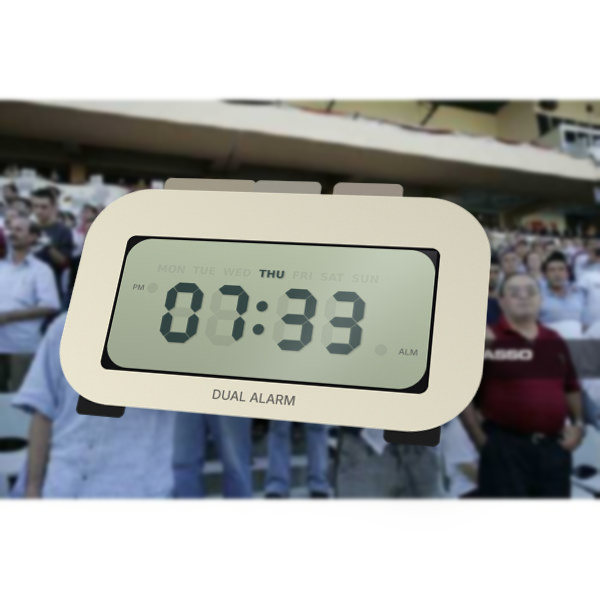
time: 7:33
